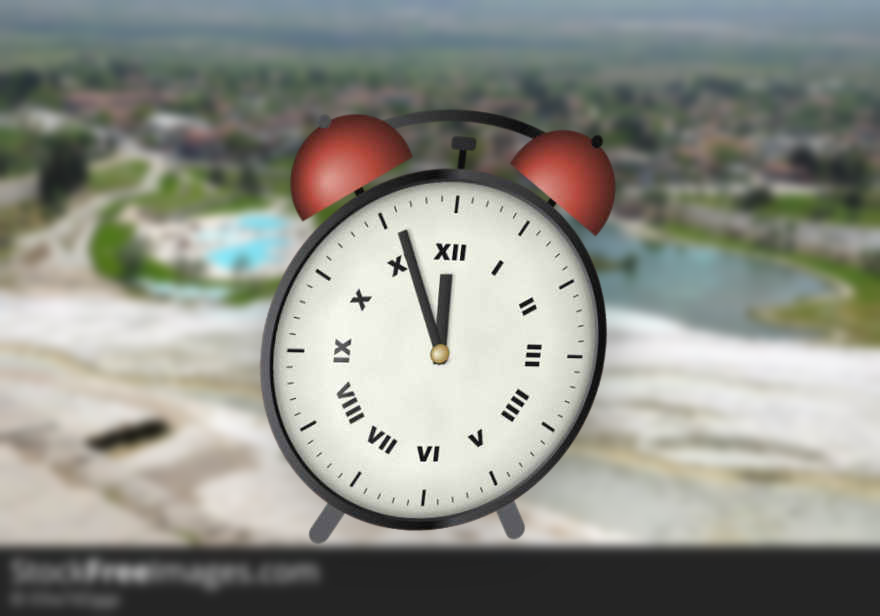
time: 11:56
